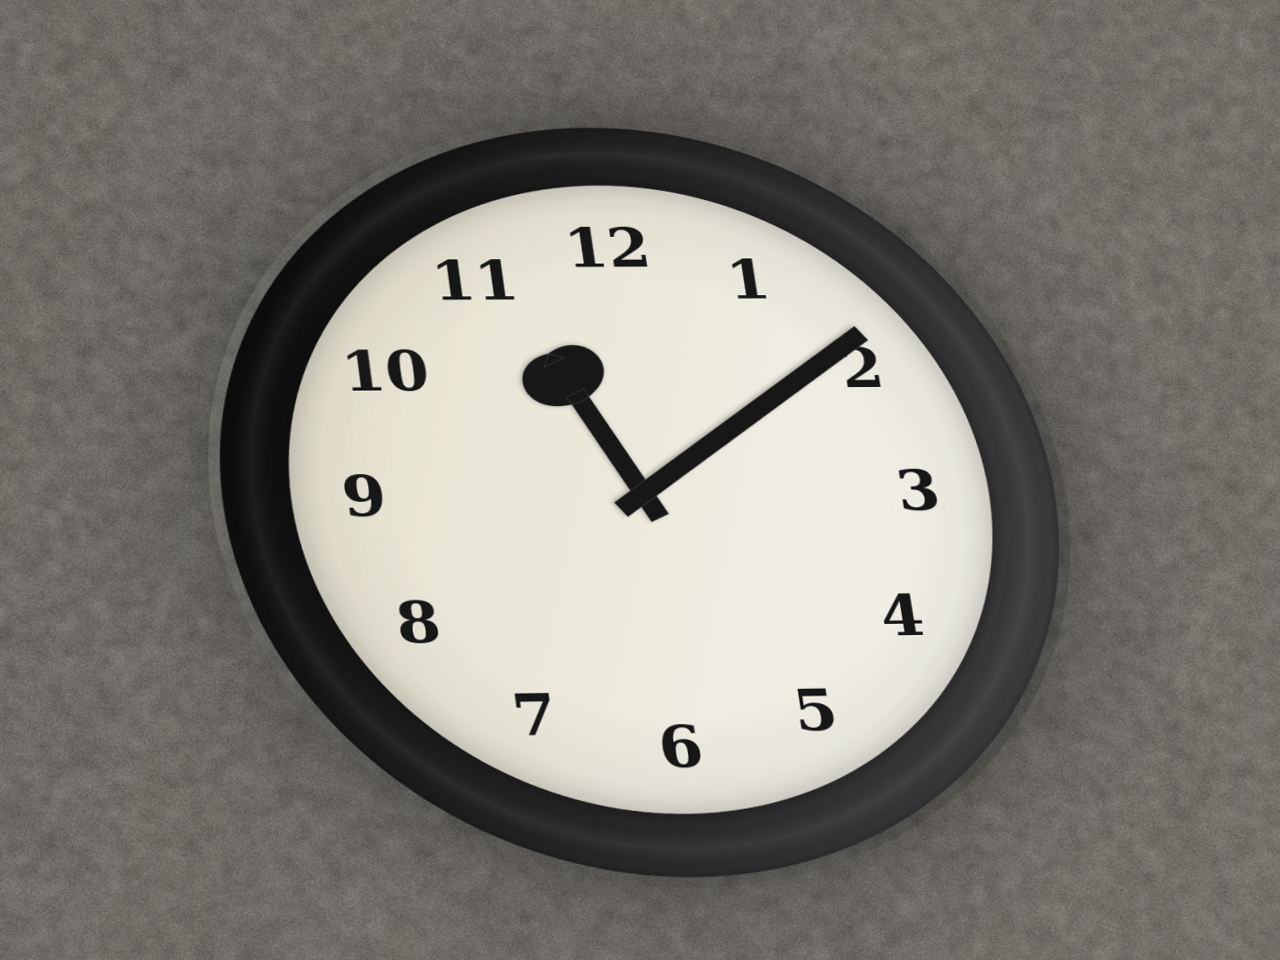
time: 11:09
